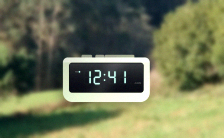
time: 12:41
